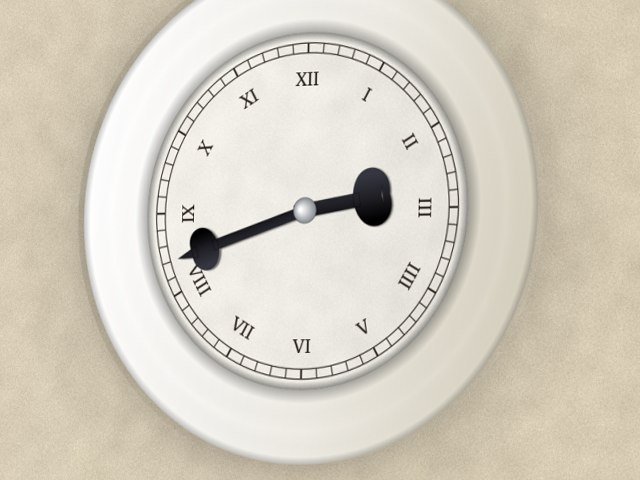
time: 2:42
